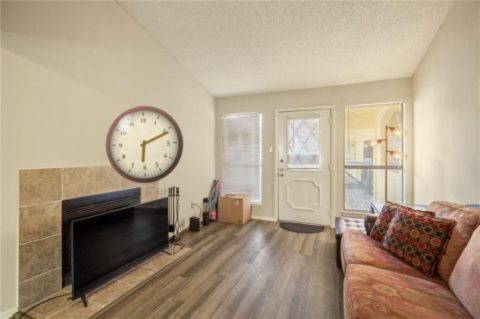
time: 6:11
